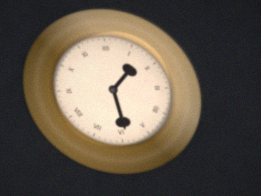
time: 1:29
